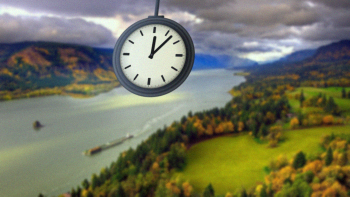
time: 12:07
